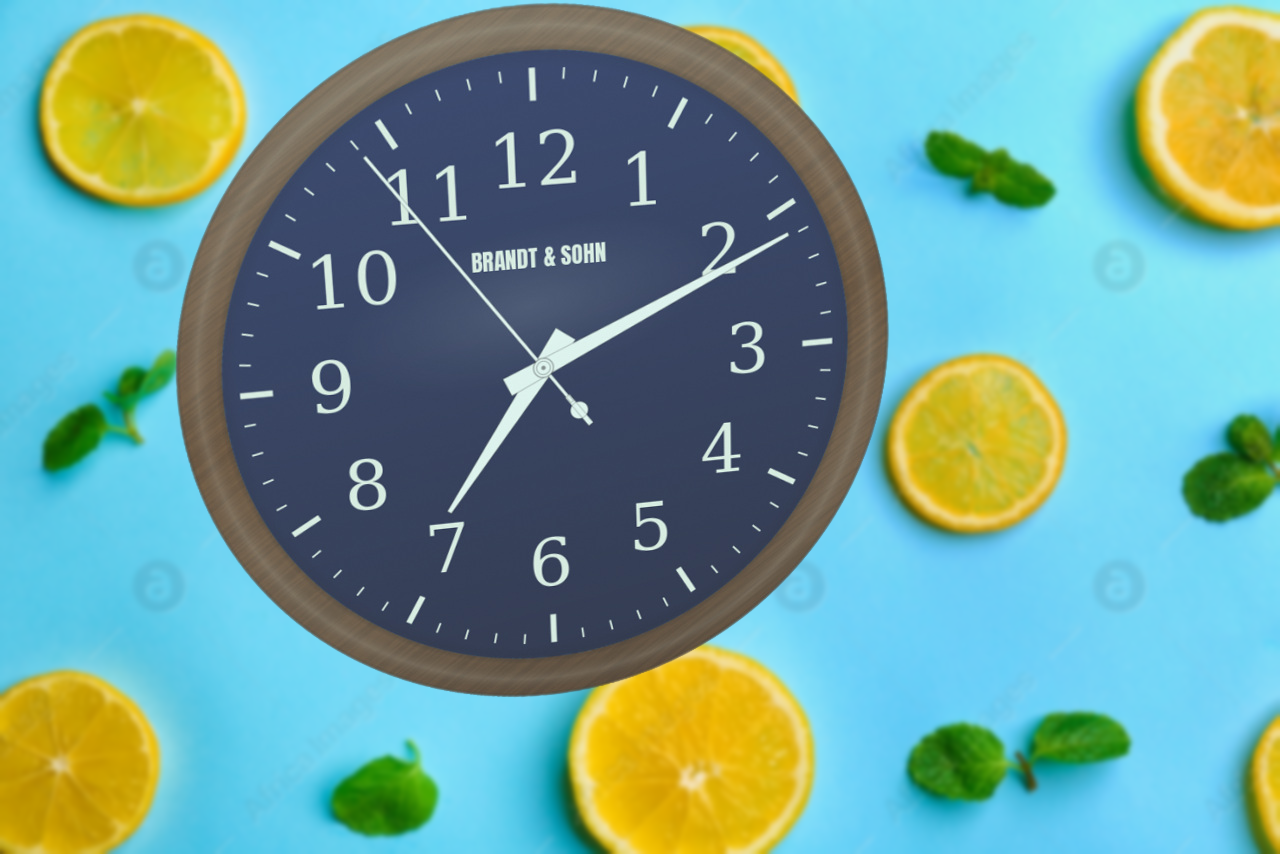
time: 7:10:54
